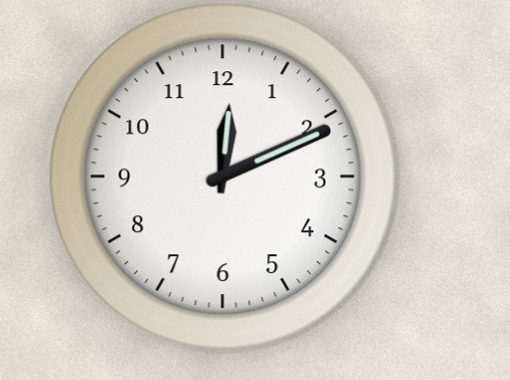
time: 12:11
